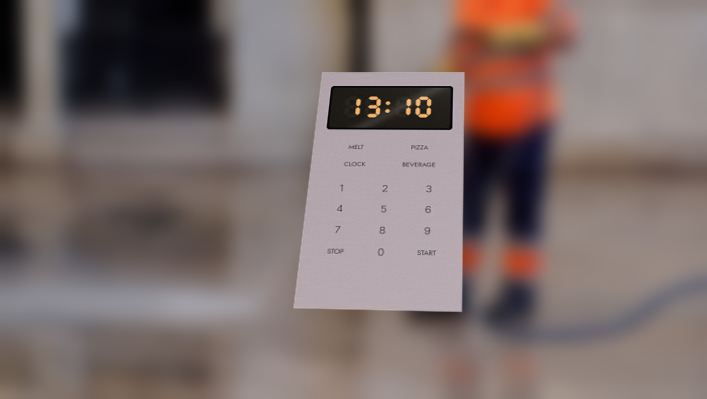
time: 13:10
